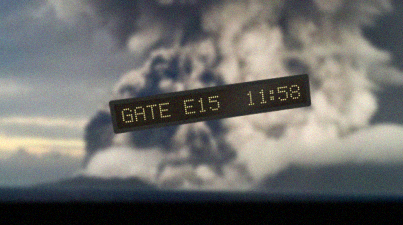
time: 11:58
